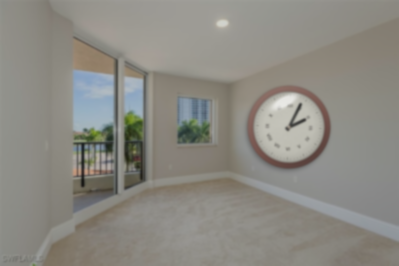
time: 2:04
